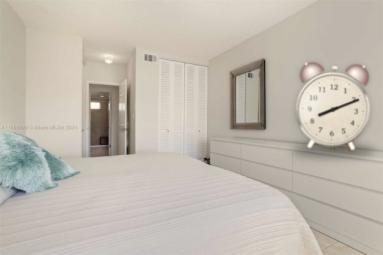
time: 8:11
